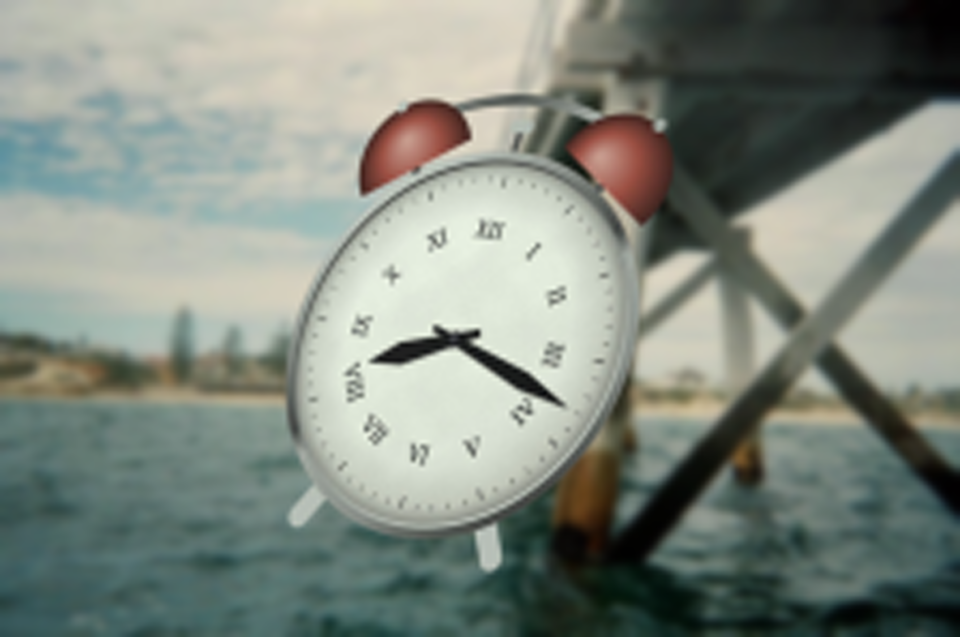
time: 8:18
